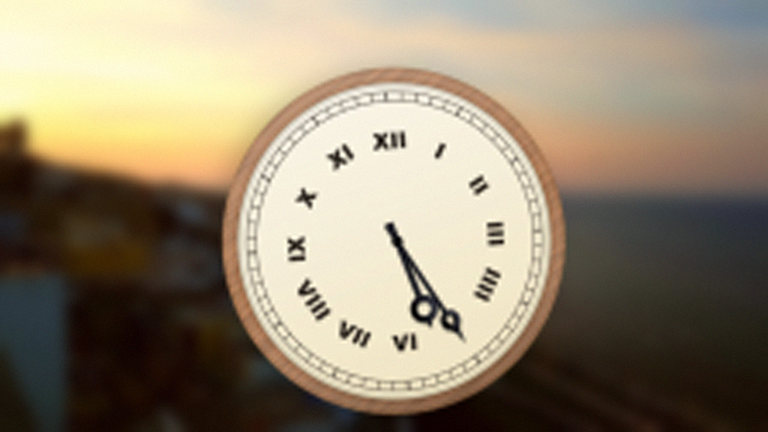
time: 5:25
